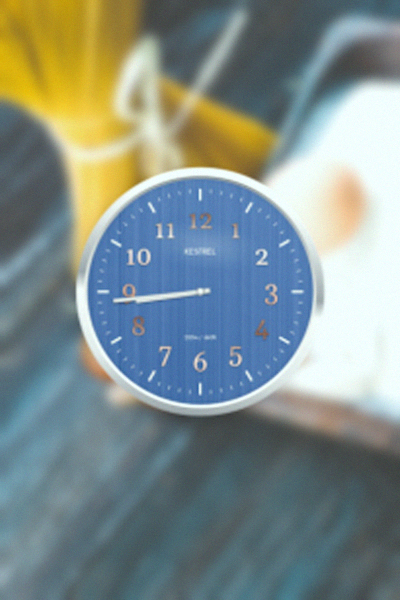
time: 8:44
